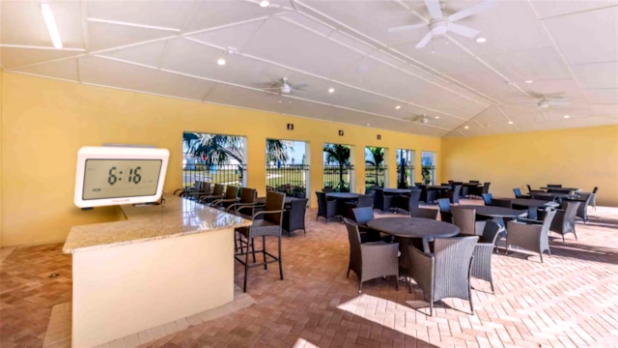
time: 6:16
